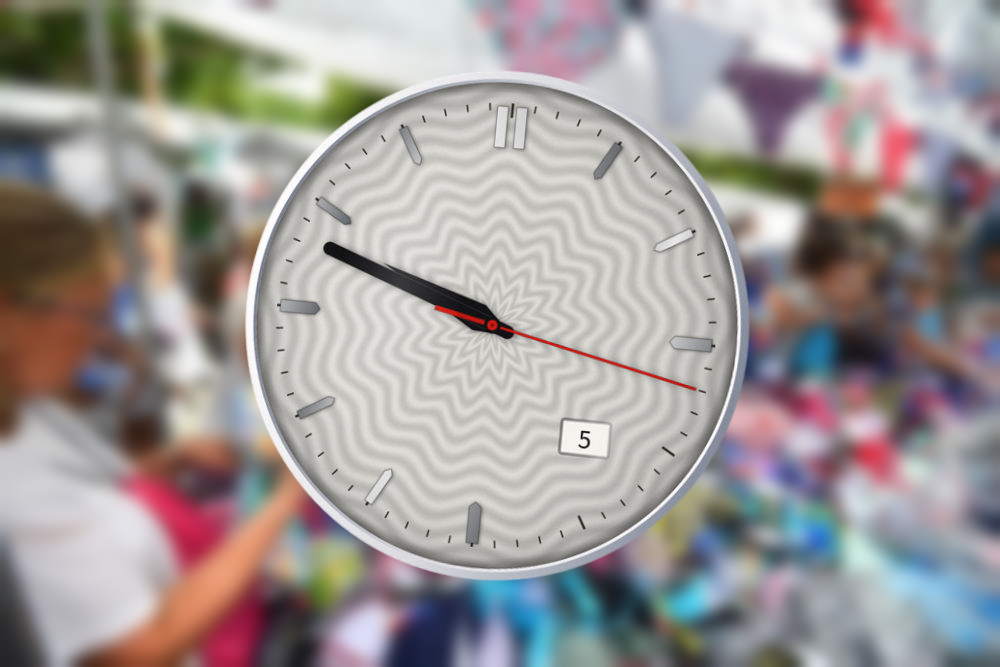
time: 9:48:17
